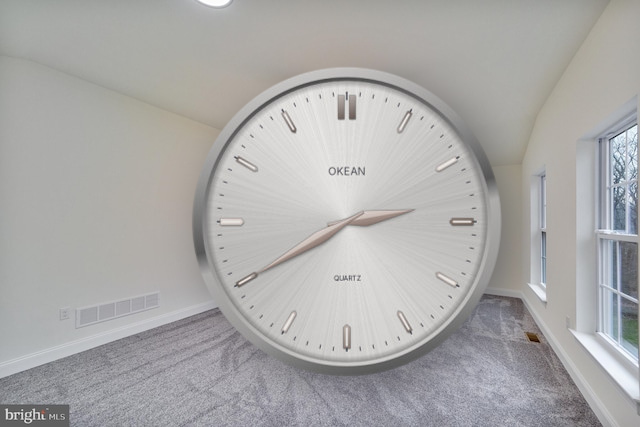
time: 2:40
